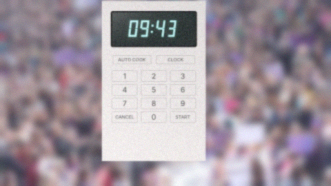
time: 9:43
